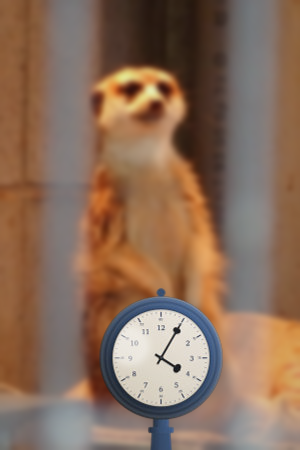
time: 4:05
